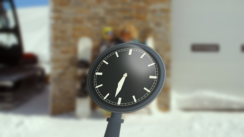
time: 6:32
